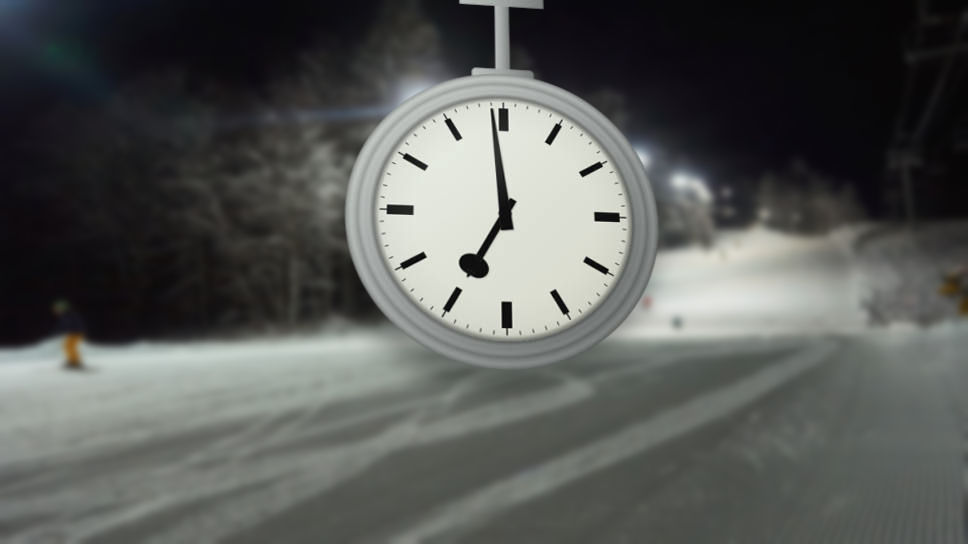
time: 6:59
